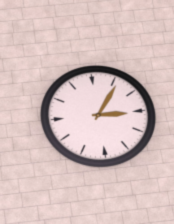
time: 3:06
